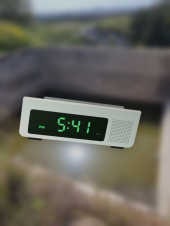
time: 5:41
